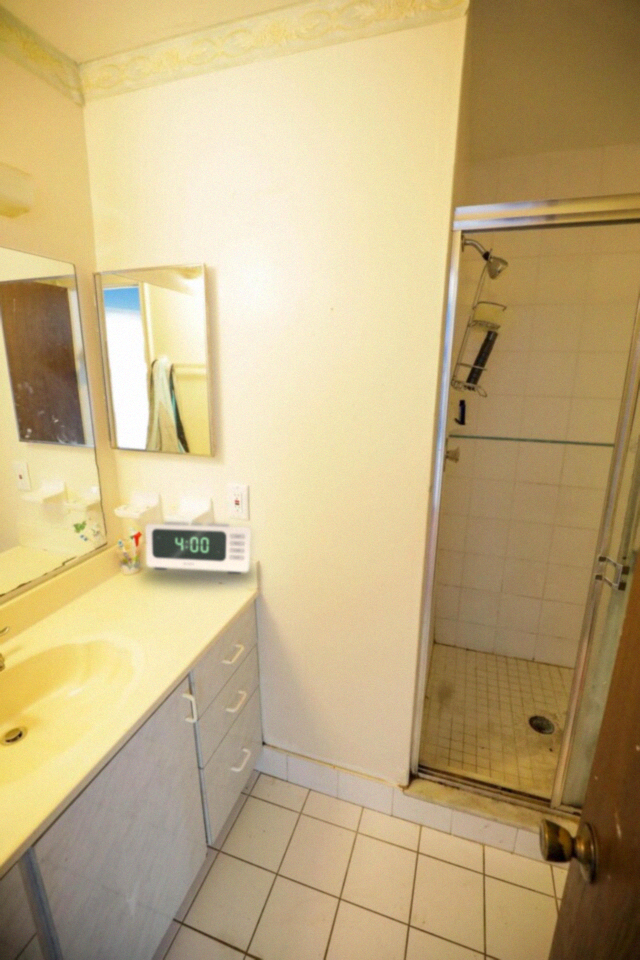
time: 4:00
